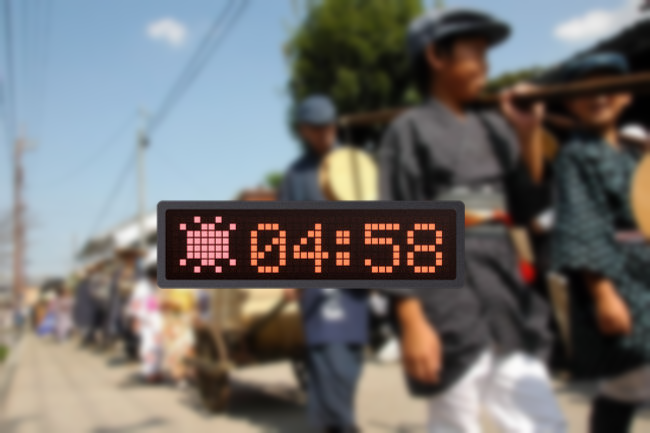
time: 4:58
